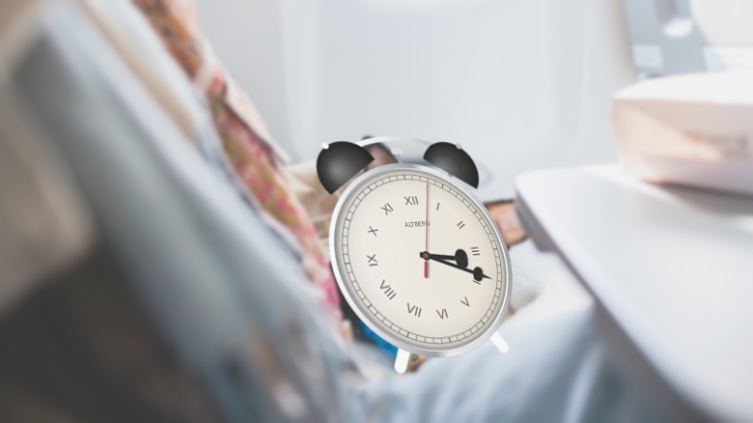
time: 3:19:03
